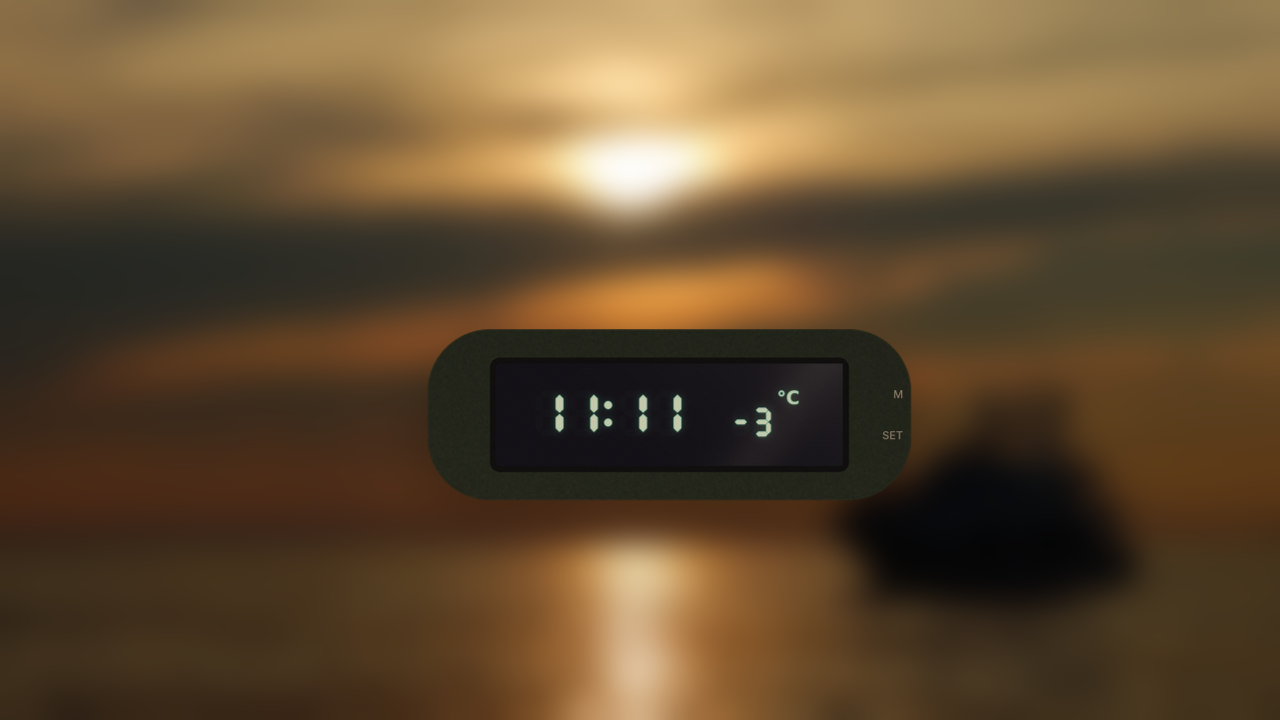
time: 11:11
